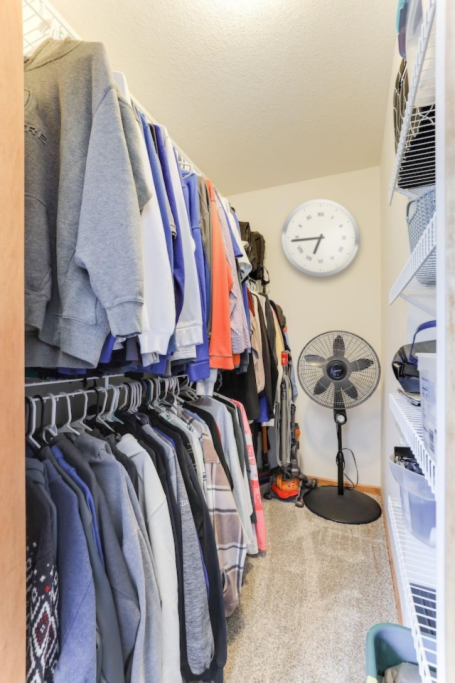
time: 6:44
